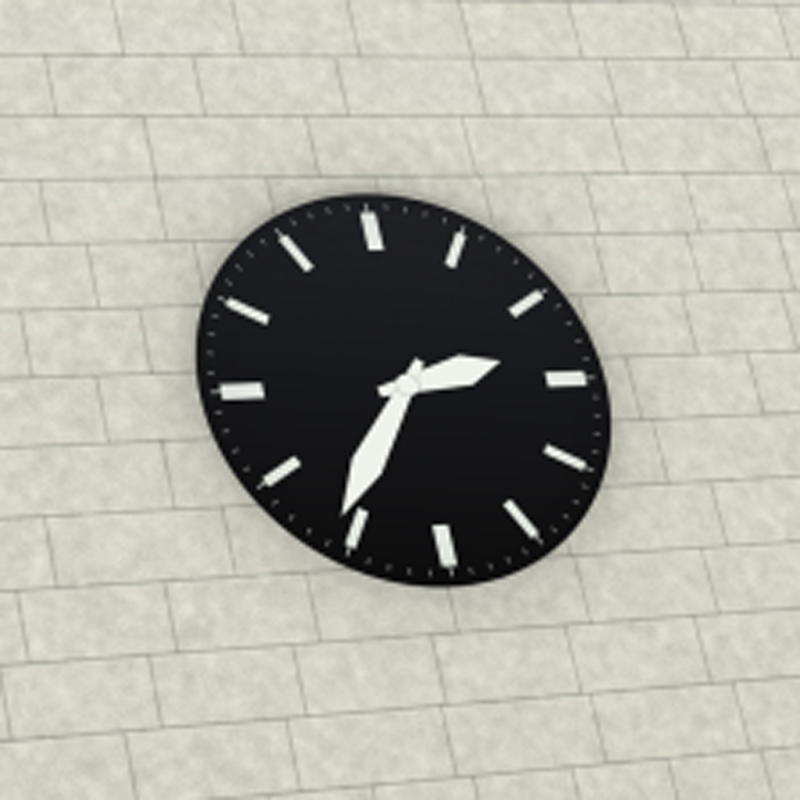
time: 2:36
